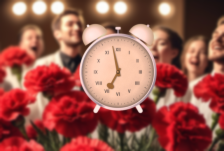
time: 6:58
